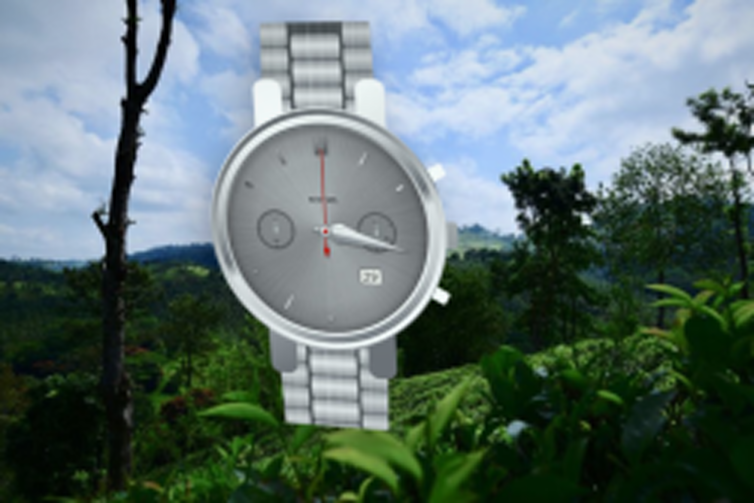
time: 3:17
